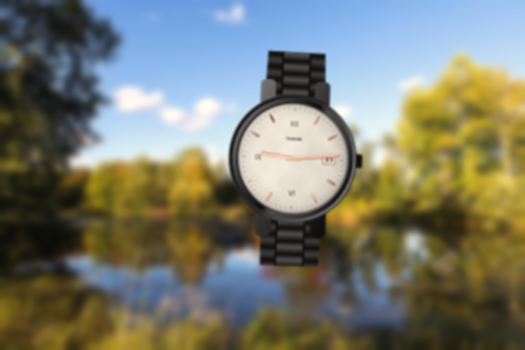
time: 9:14
